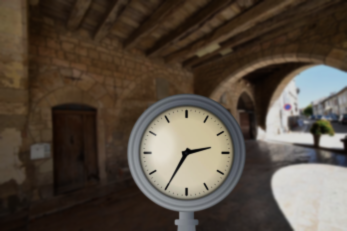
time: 2:35
